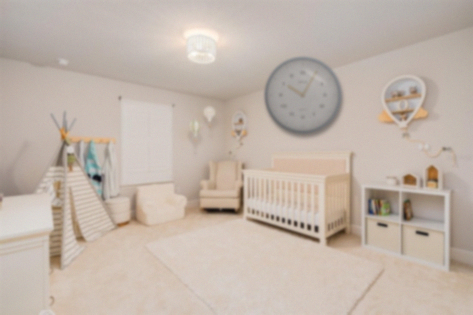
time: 10:05
